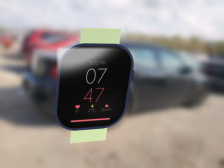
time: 7:47
